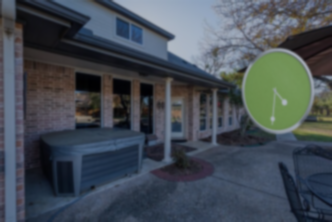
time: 4:31
